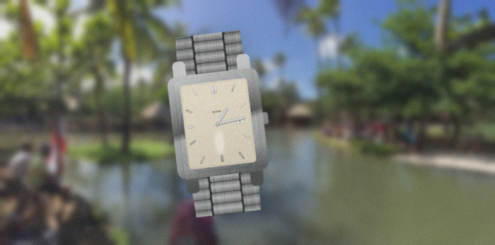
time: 1:14
